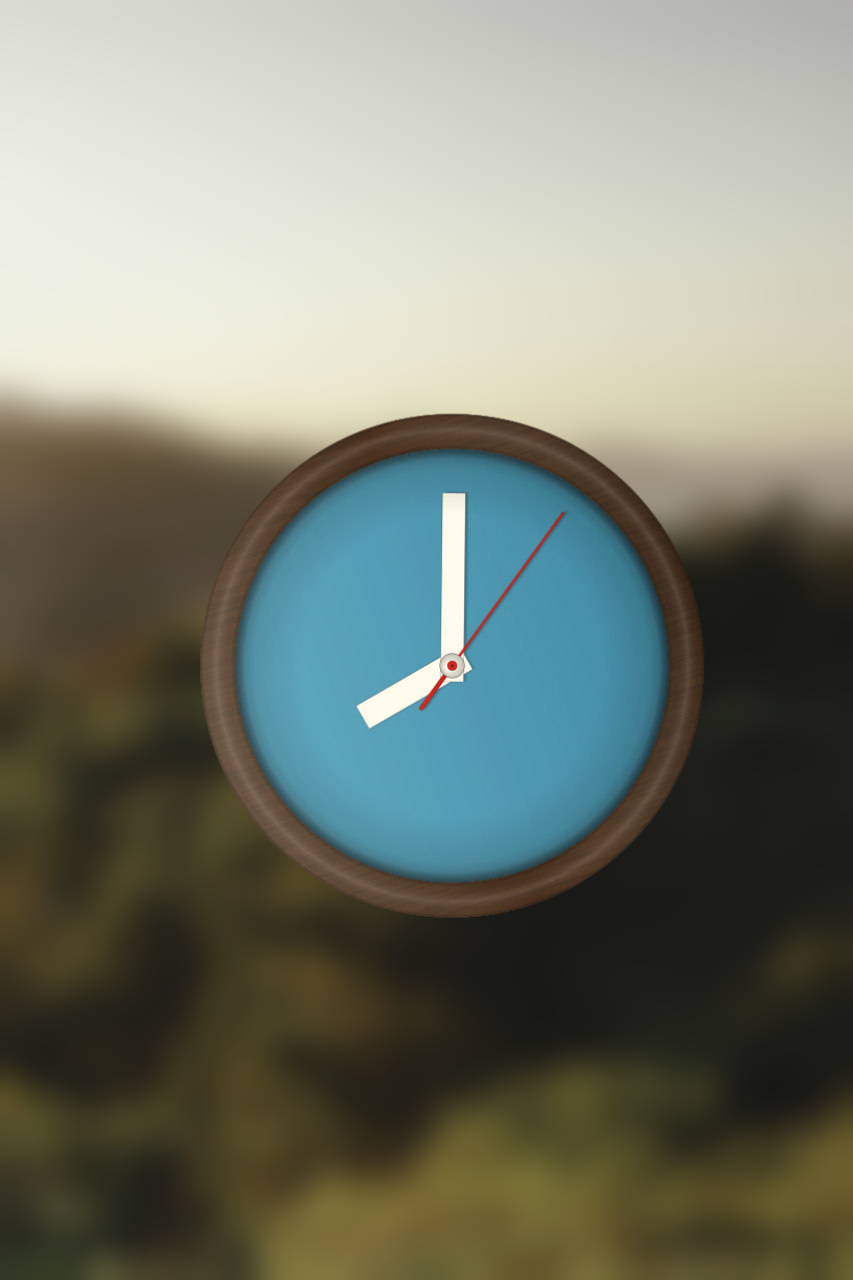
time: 8:00:06
